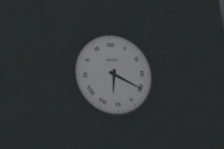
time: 6:20
